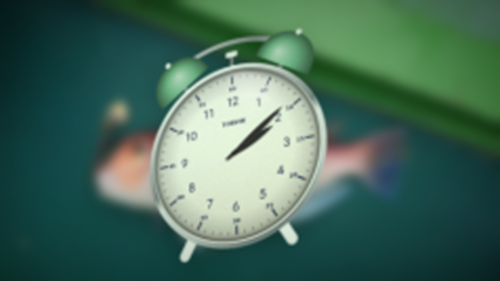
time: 2:09
